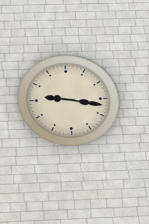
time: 9:17
